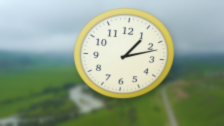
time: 1:12
